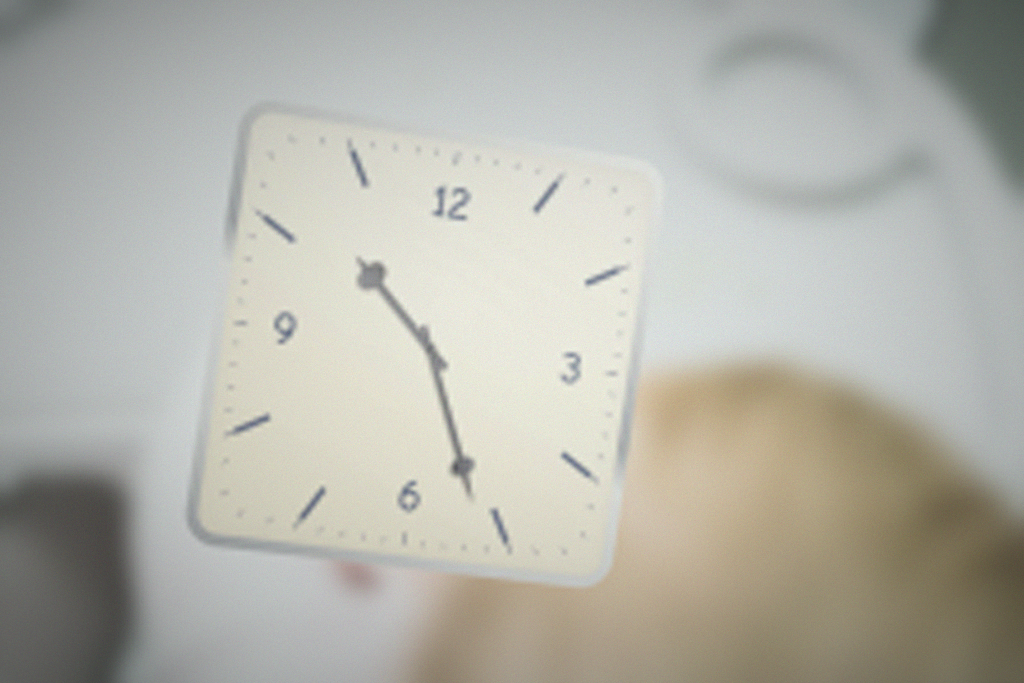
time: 10:26
